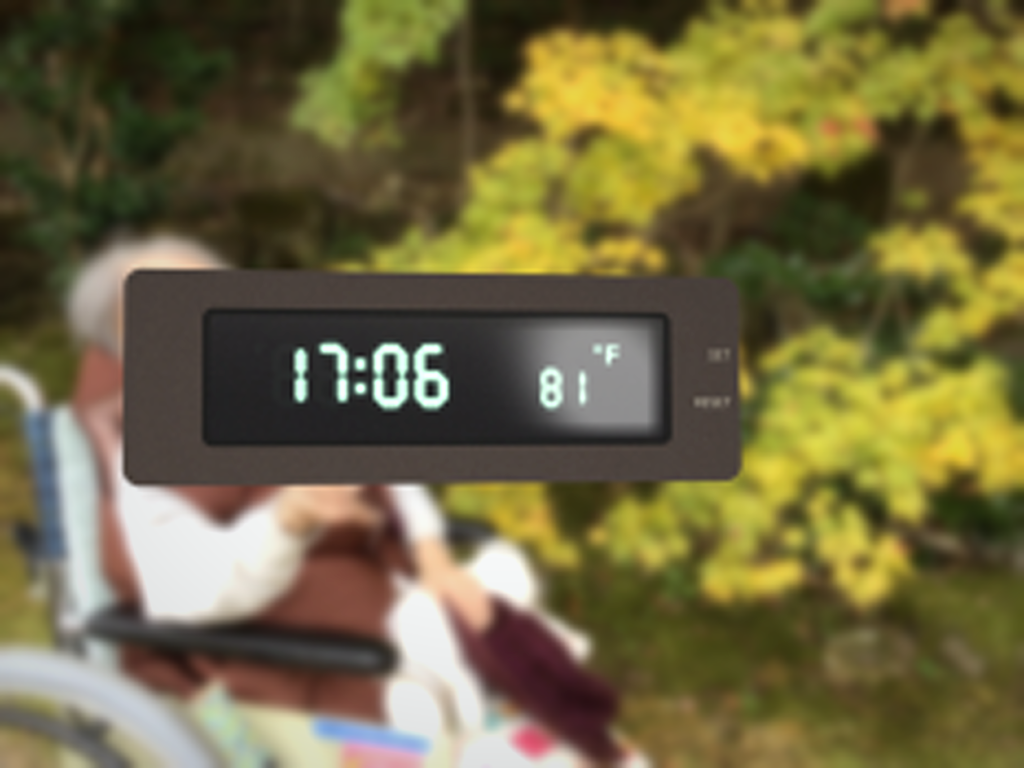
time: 17:06
